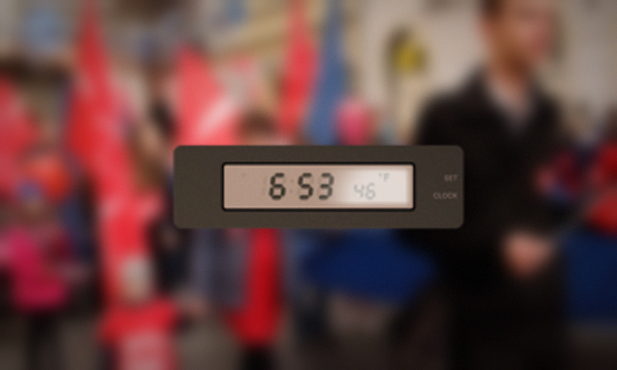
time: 6:53
